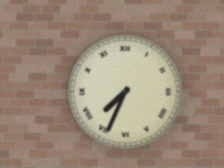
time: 7:34
